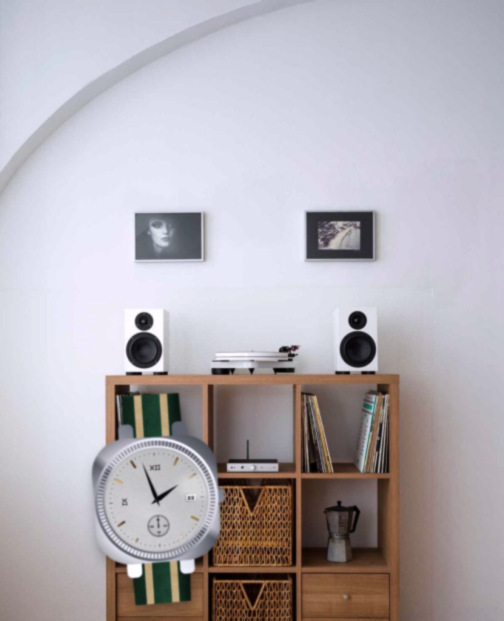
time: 1:57
